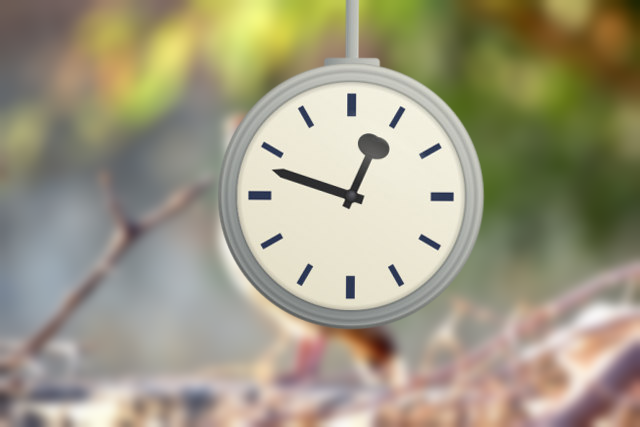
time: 12:48
